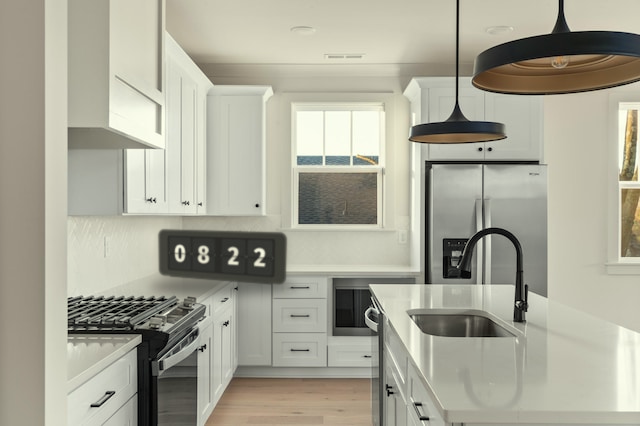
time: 8:22
